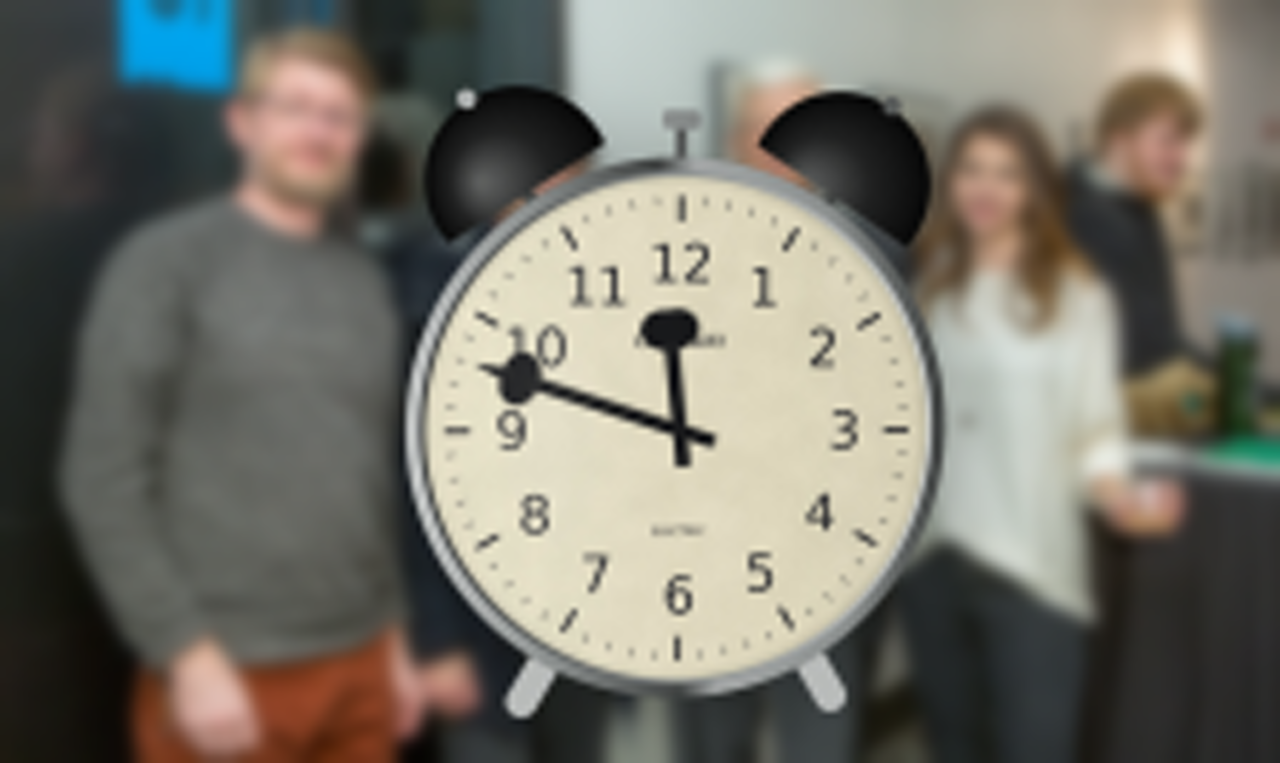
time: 11:48
